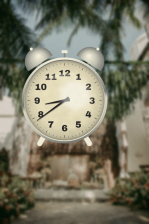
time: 8:39
